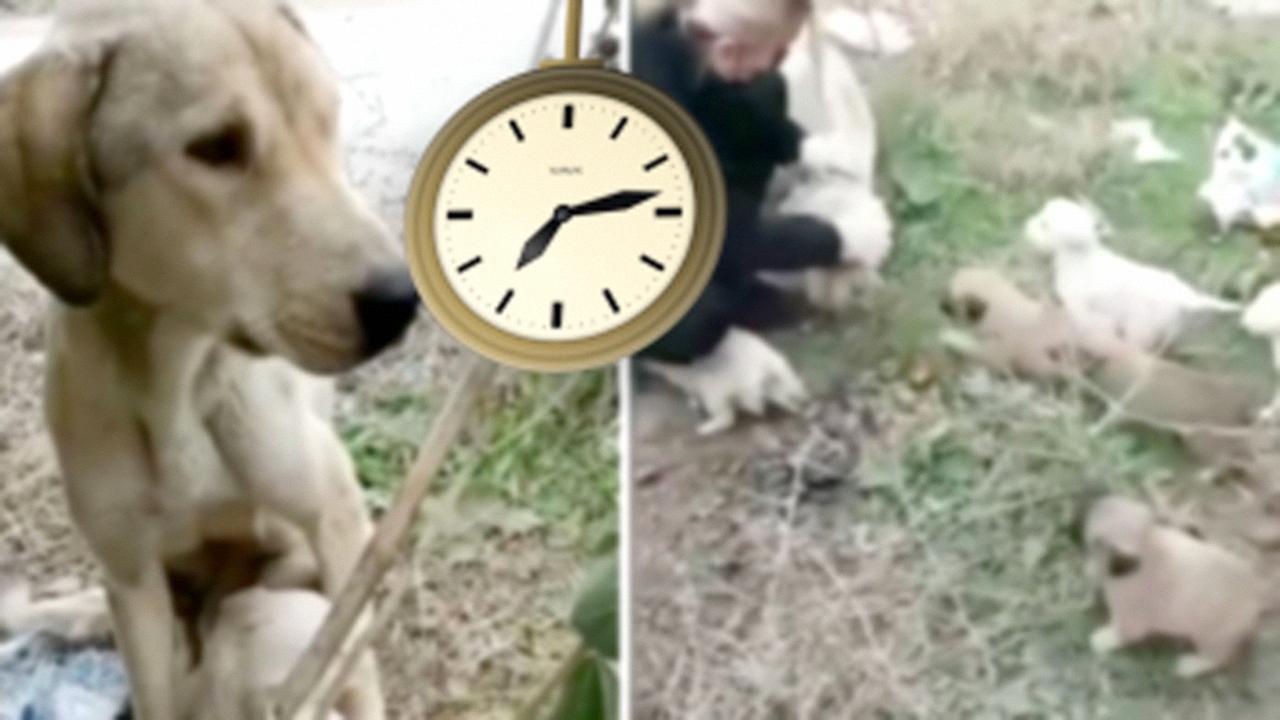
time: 7:13
